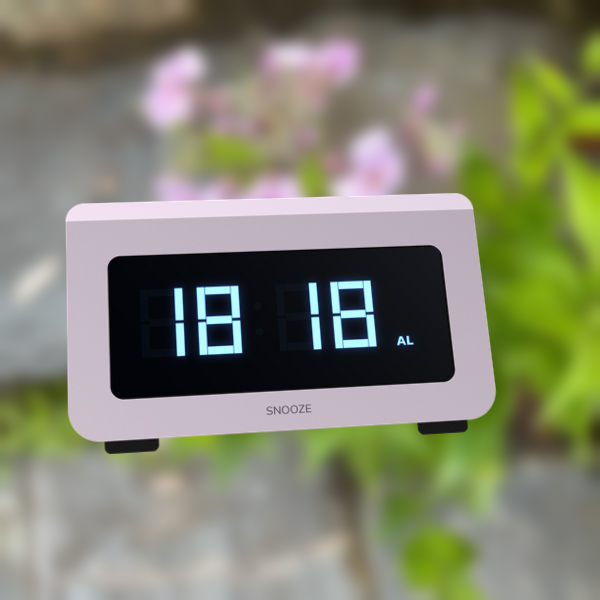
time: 18:18
